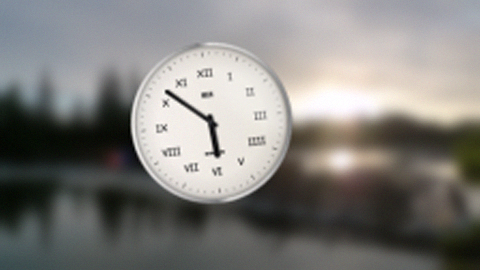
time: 5:52
